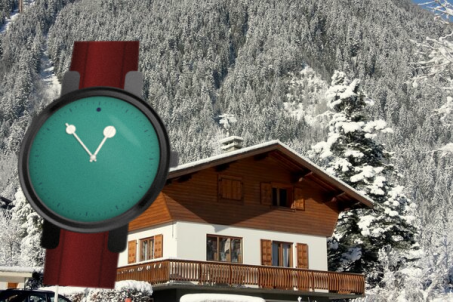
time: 12:53
